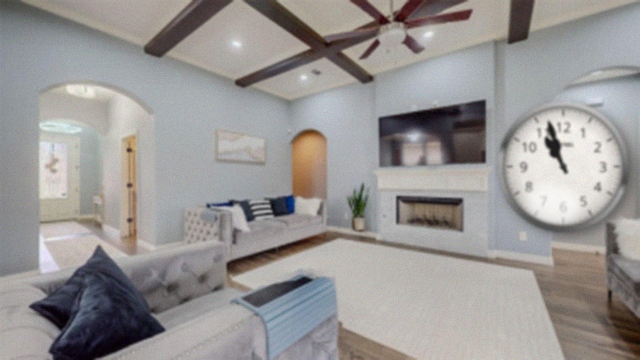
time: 10:57
